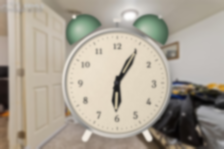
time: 6:05
